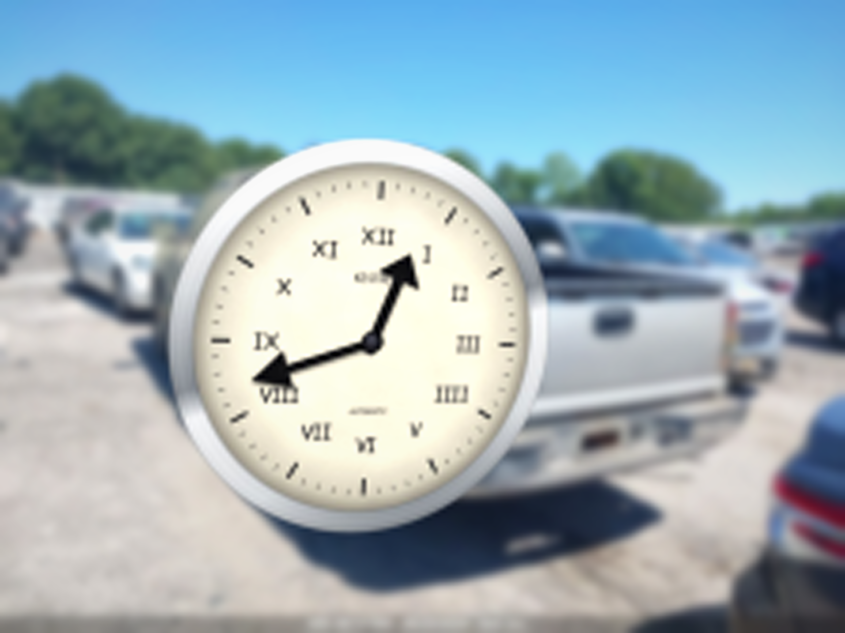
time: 12:42
